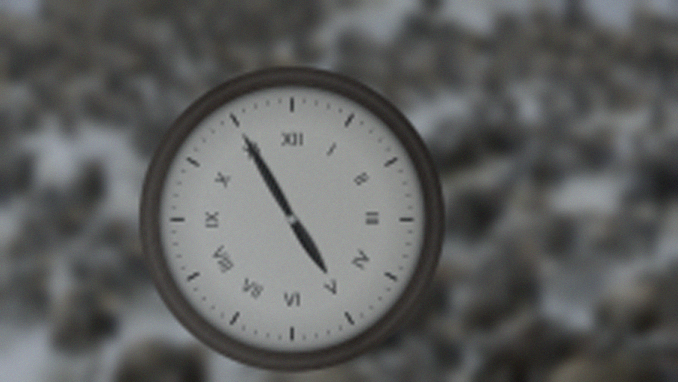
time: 4:55
